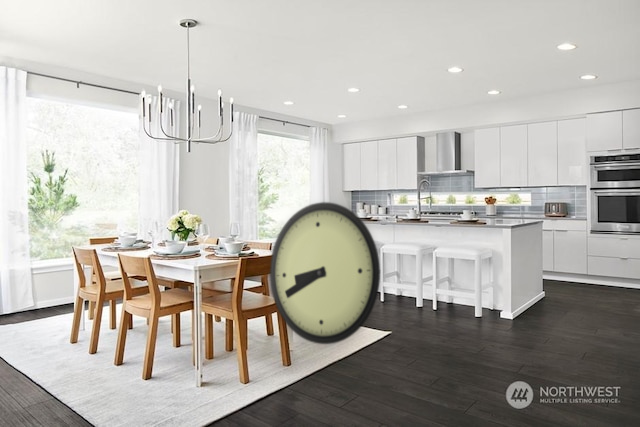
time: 8:41
